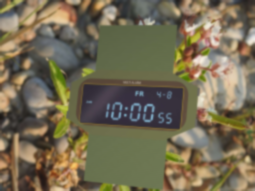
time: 10:00
